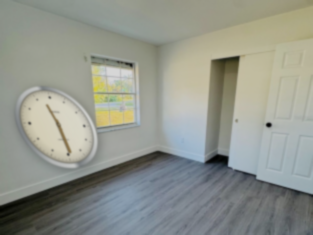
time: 11:29
